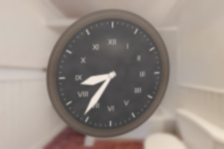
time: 8:36
